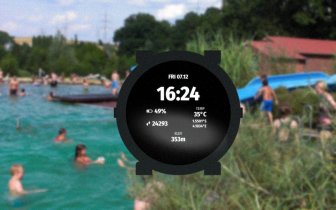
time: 16:24
